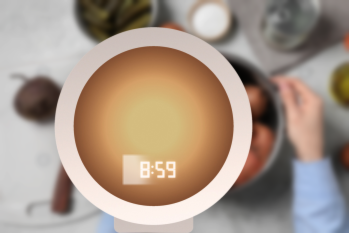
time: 8:59
